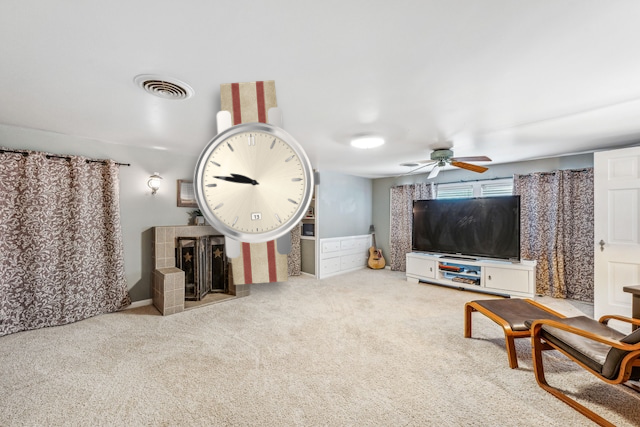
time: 9:47
